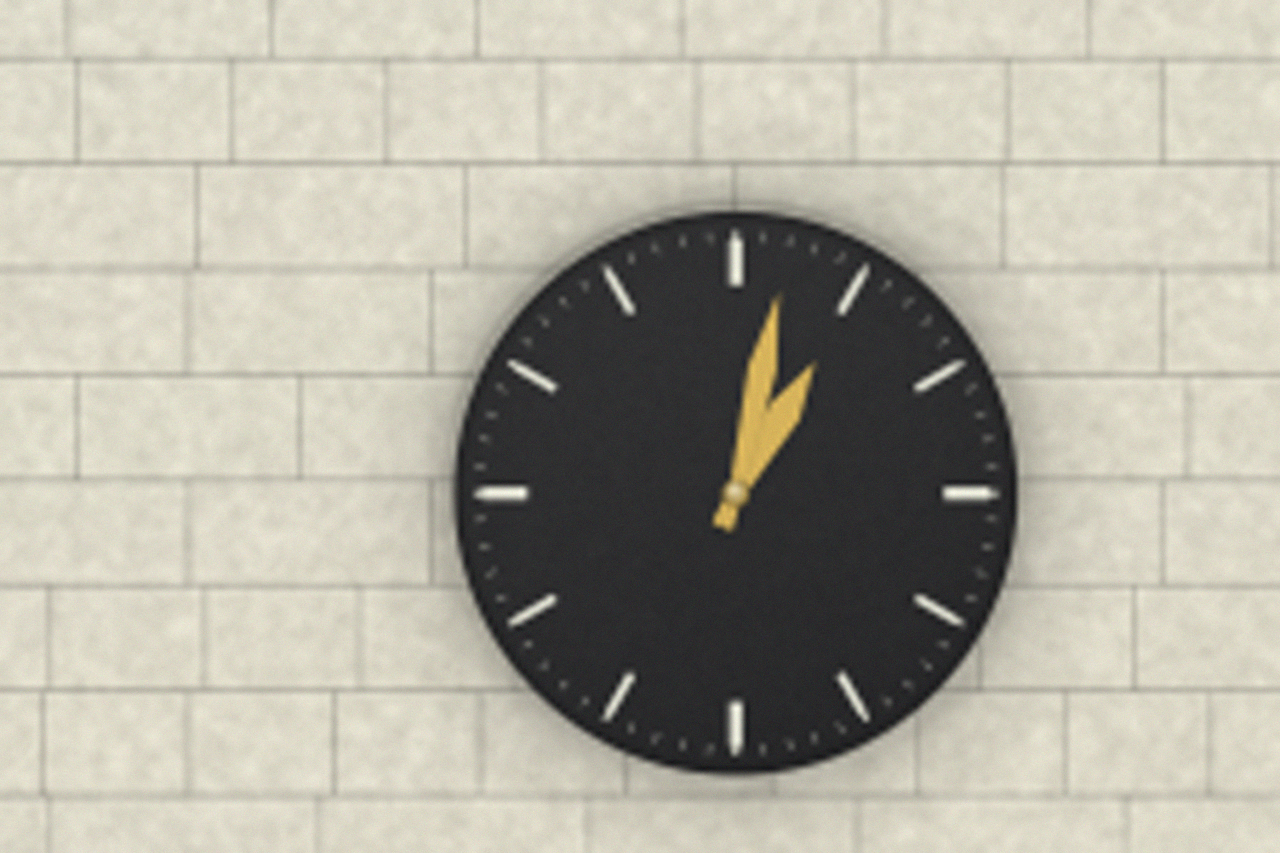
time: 1:02
